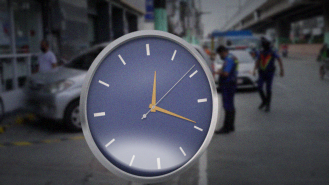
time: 12:19:09
